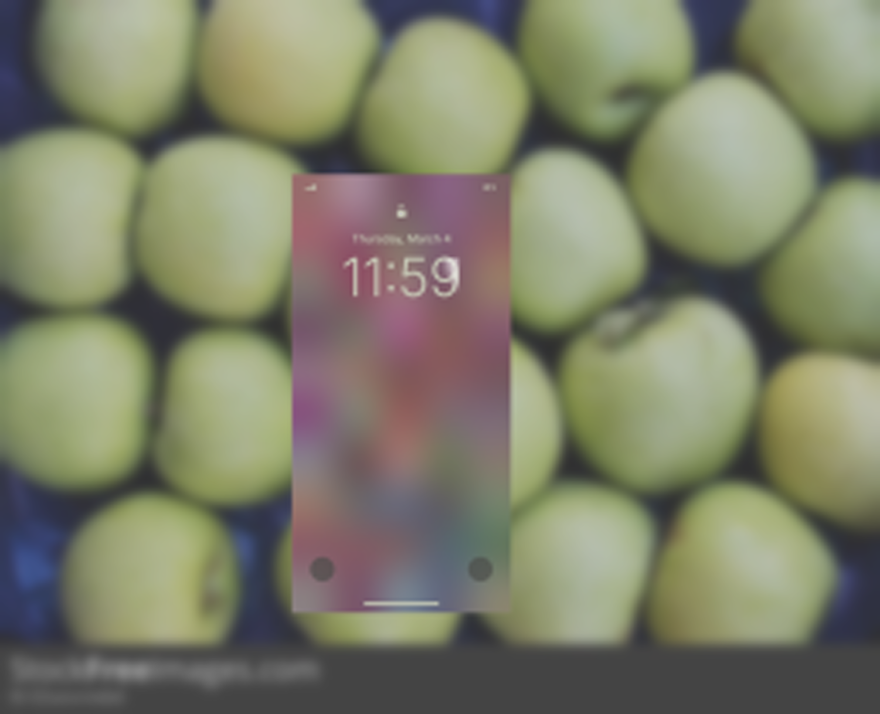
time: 11:59
